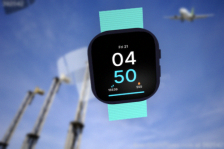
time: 4:50
